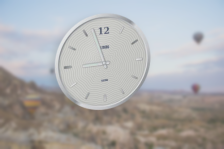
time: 8:57
